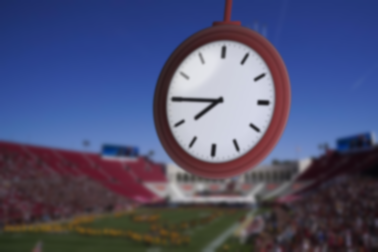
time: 7:45
